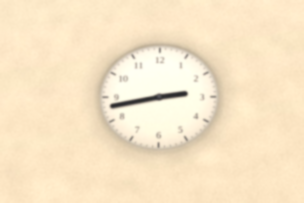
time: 2:43
